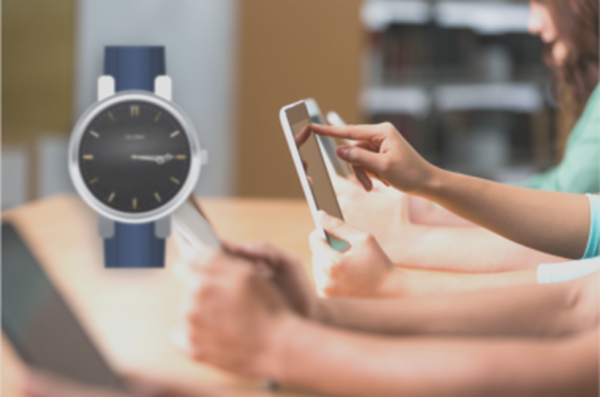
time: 3:15
